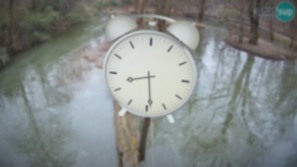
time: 8:29
